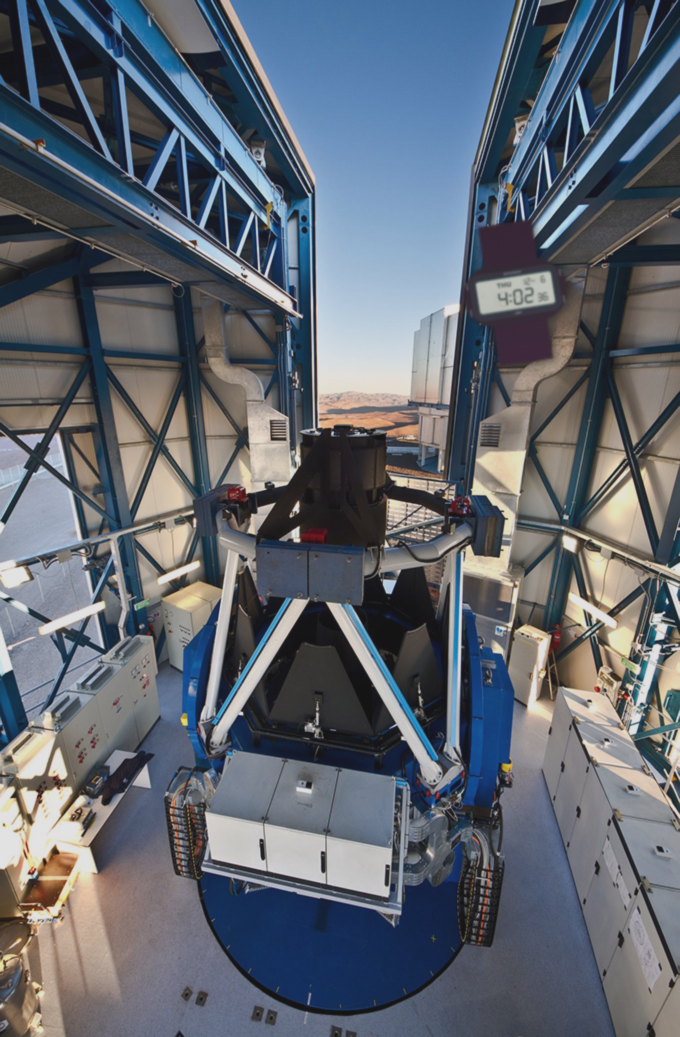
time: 4:02
